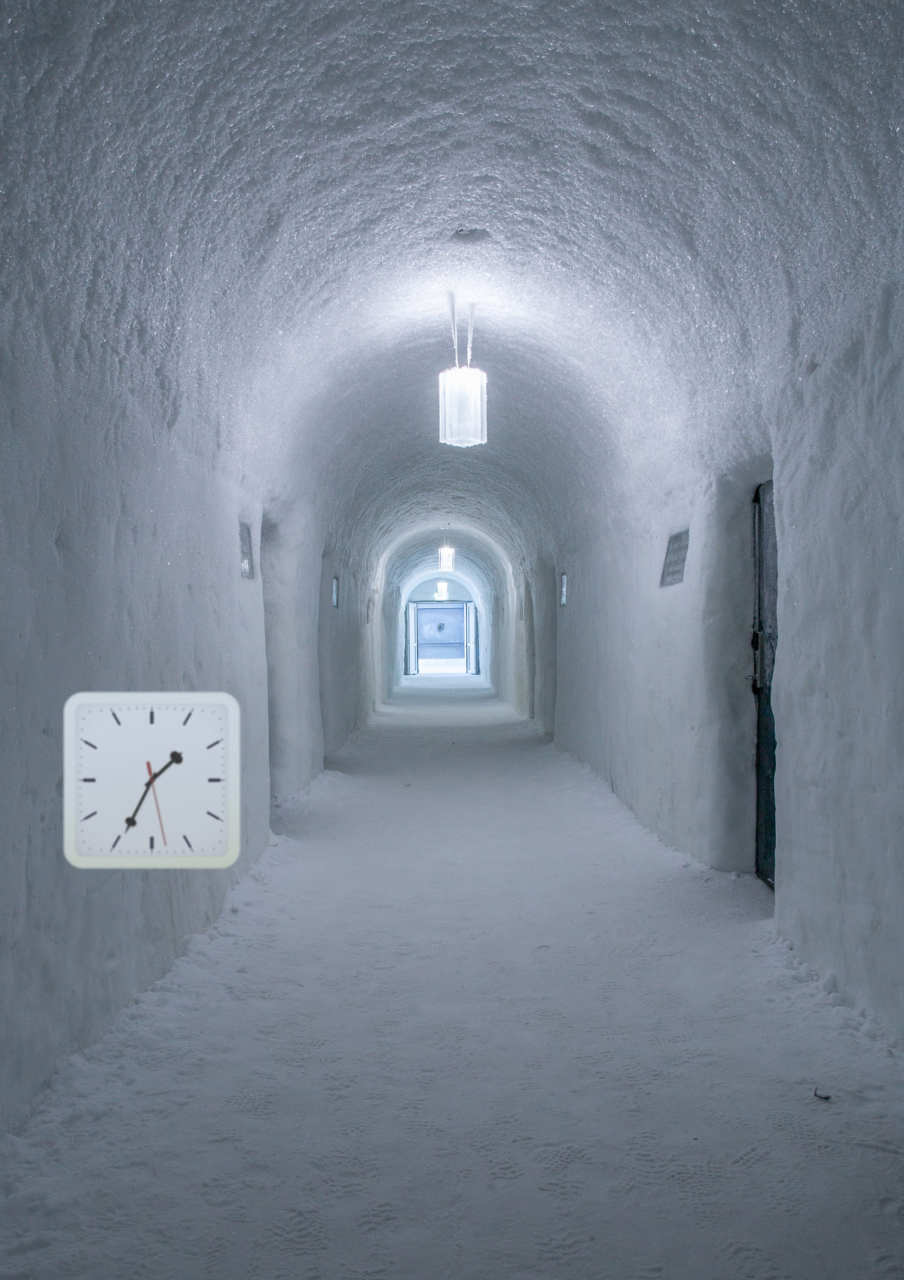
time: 1:34:28
